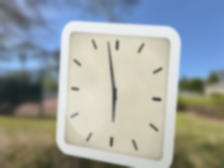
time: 5:58
